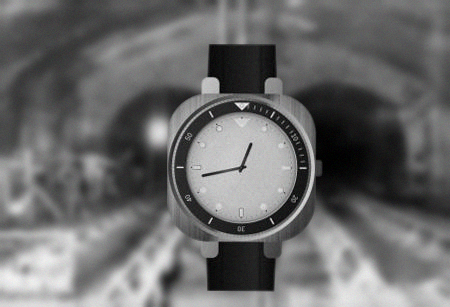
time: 12:43
